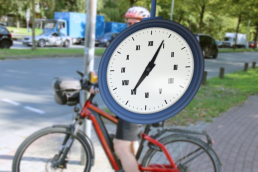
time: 7:04
